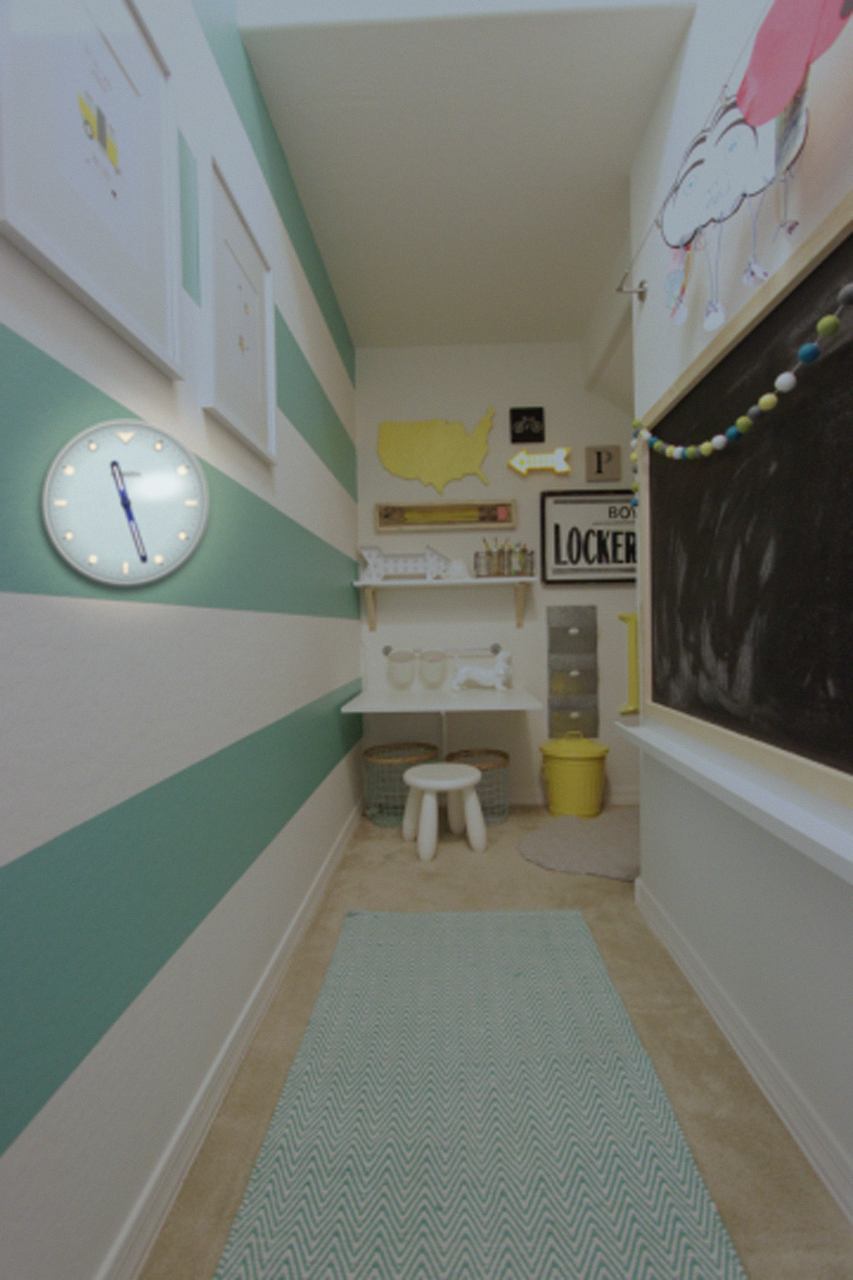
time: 11:27
